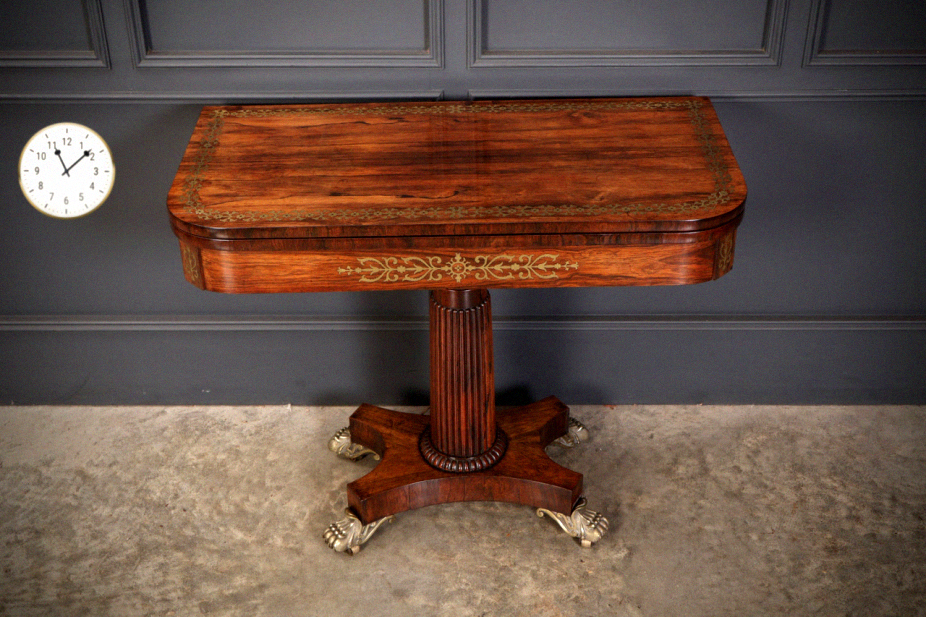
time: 11:08
